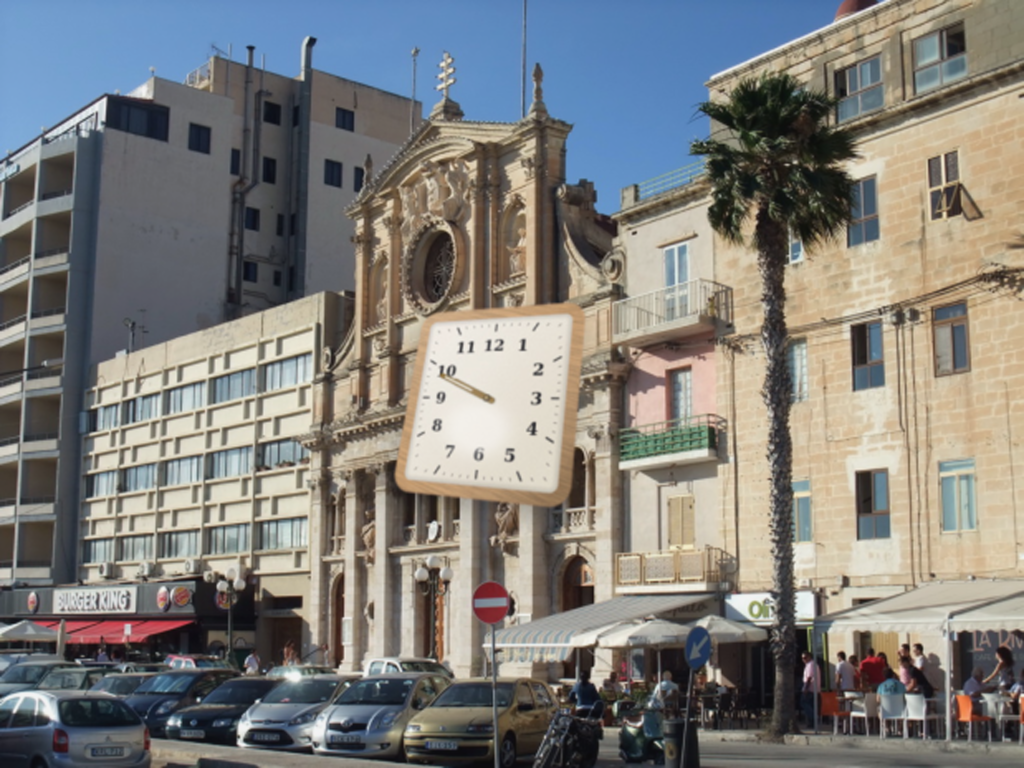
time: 9:49
